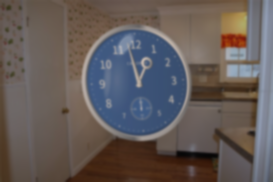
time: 12:58
